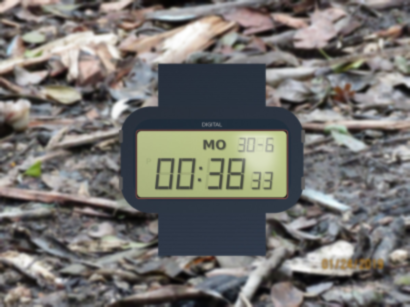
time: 0:38:33
